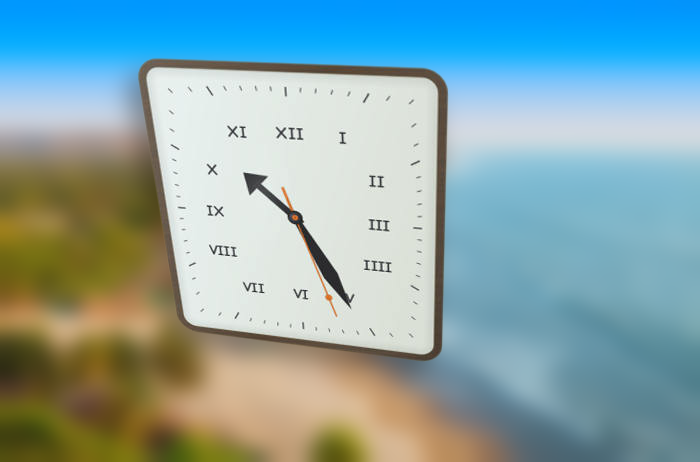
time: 10:25:27
